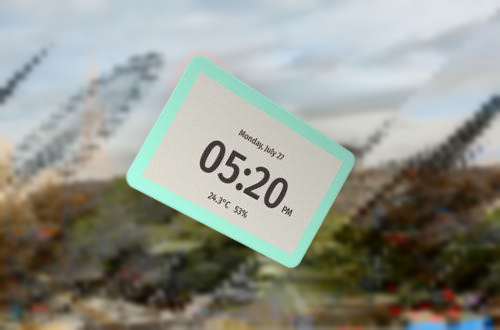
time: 5:20
